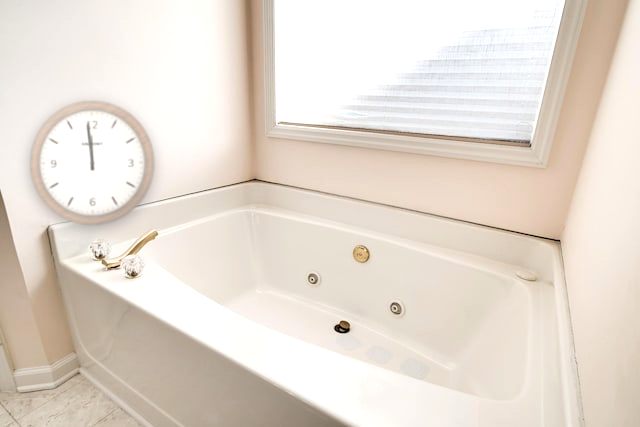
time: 11:59
